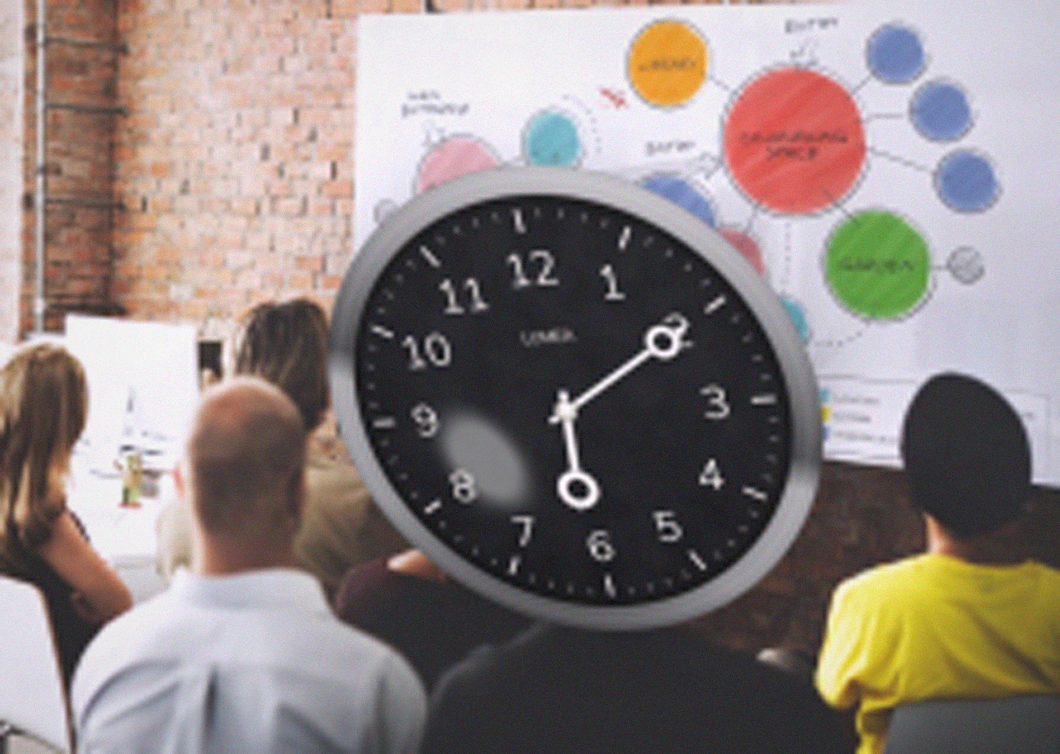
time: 6:10
